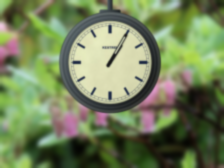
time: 1:05
